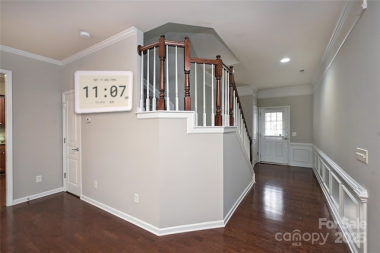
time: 11:07
